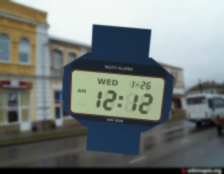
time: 12:12
